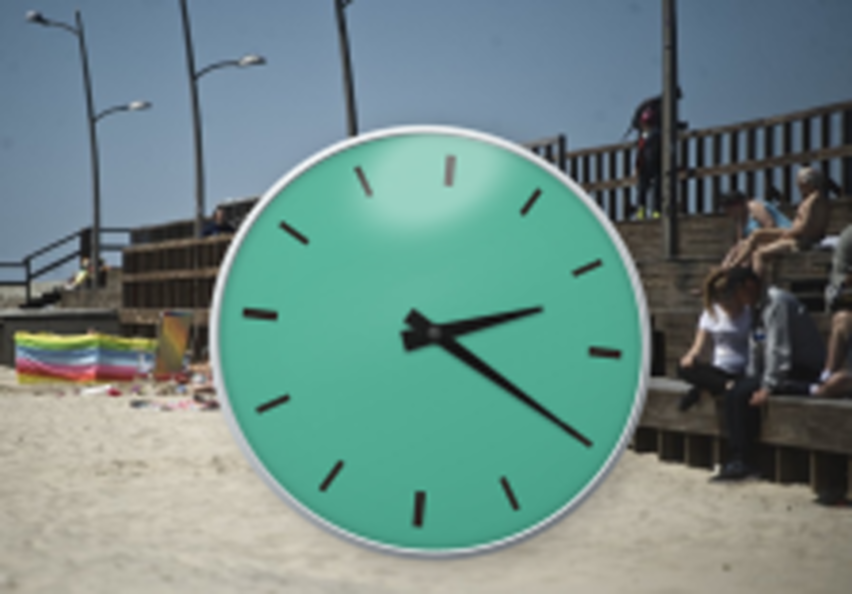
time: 2:20
